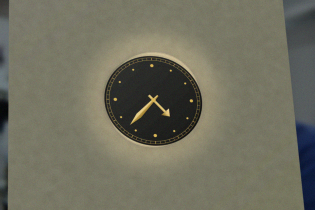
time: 4:37
